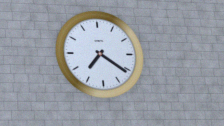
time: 7:21
